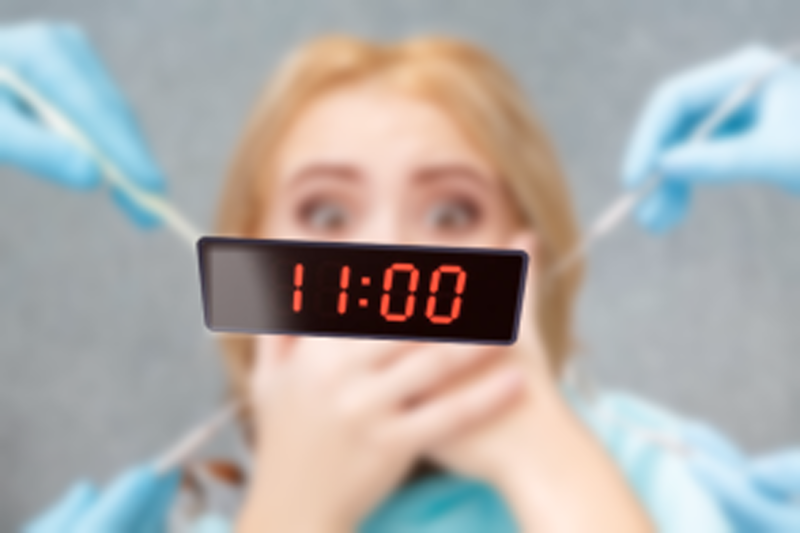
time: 11:00
